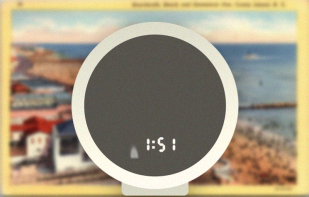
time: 1:51
